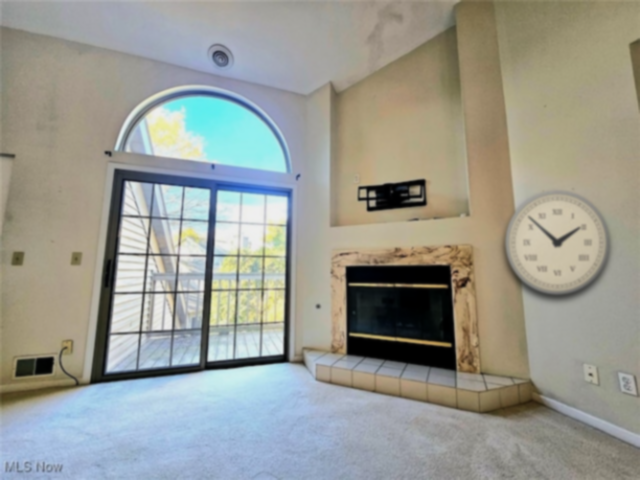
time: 1:52
